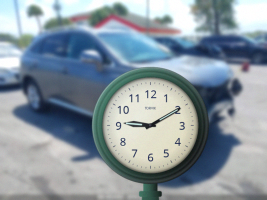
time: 9:10
